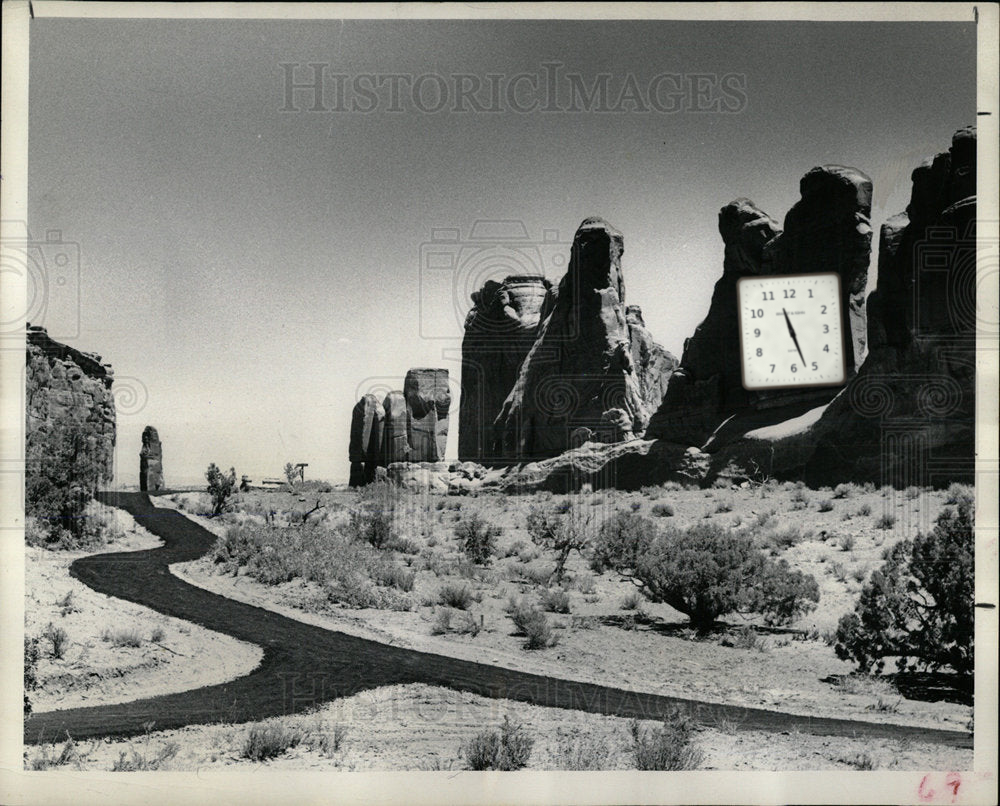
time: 11:27
